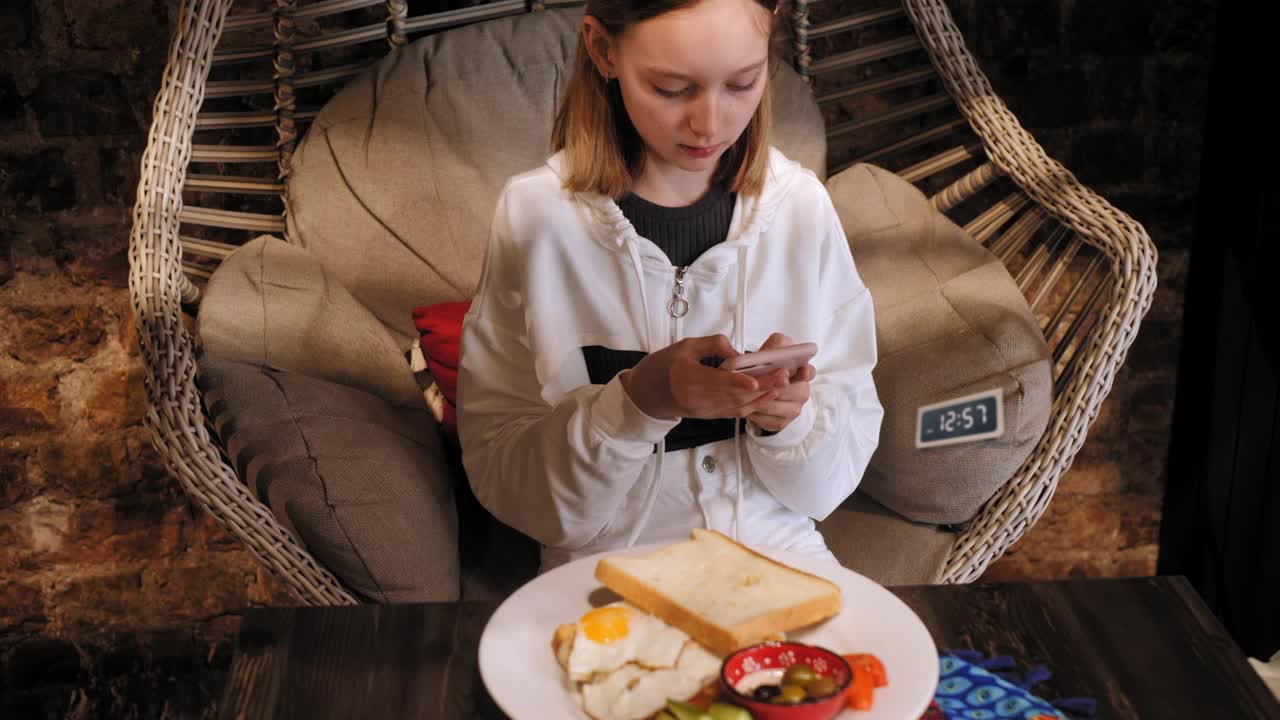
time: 12:57
